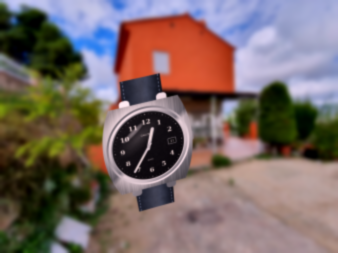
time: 12:36
